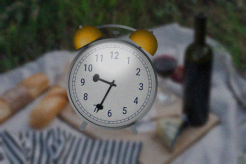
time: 9:34
